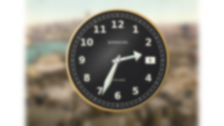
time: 2:34
